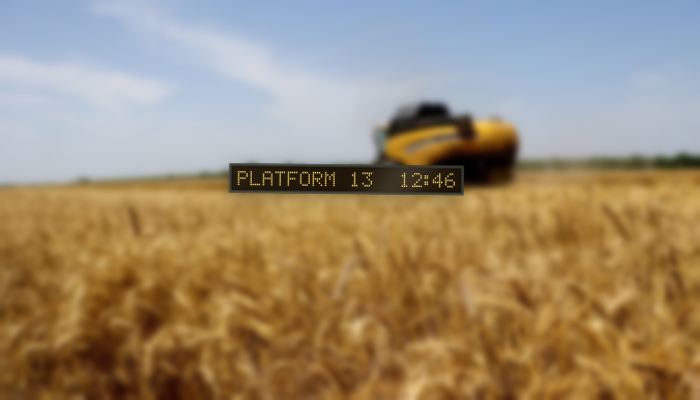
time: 12:46
